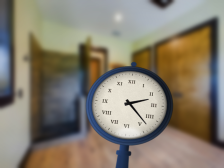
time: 2:23
